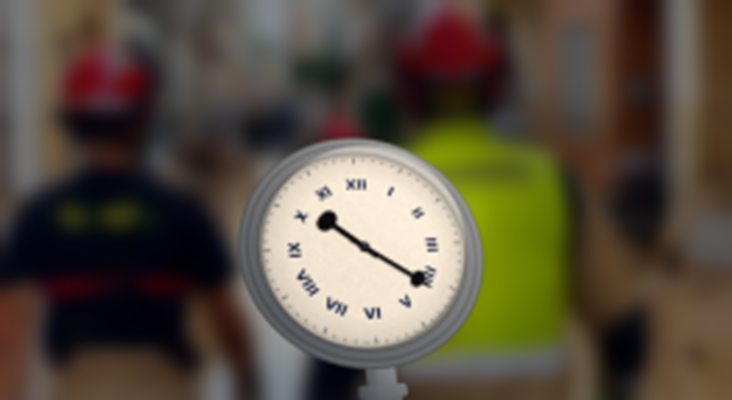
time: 10:21
